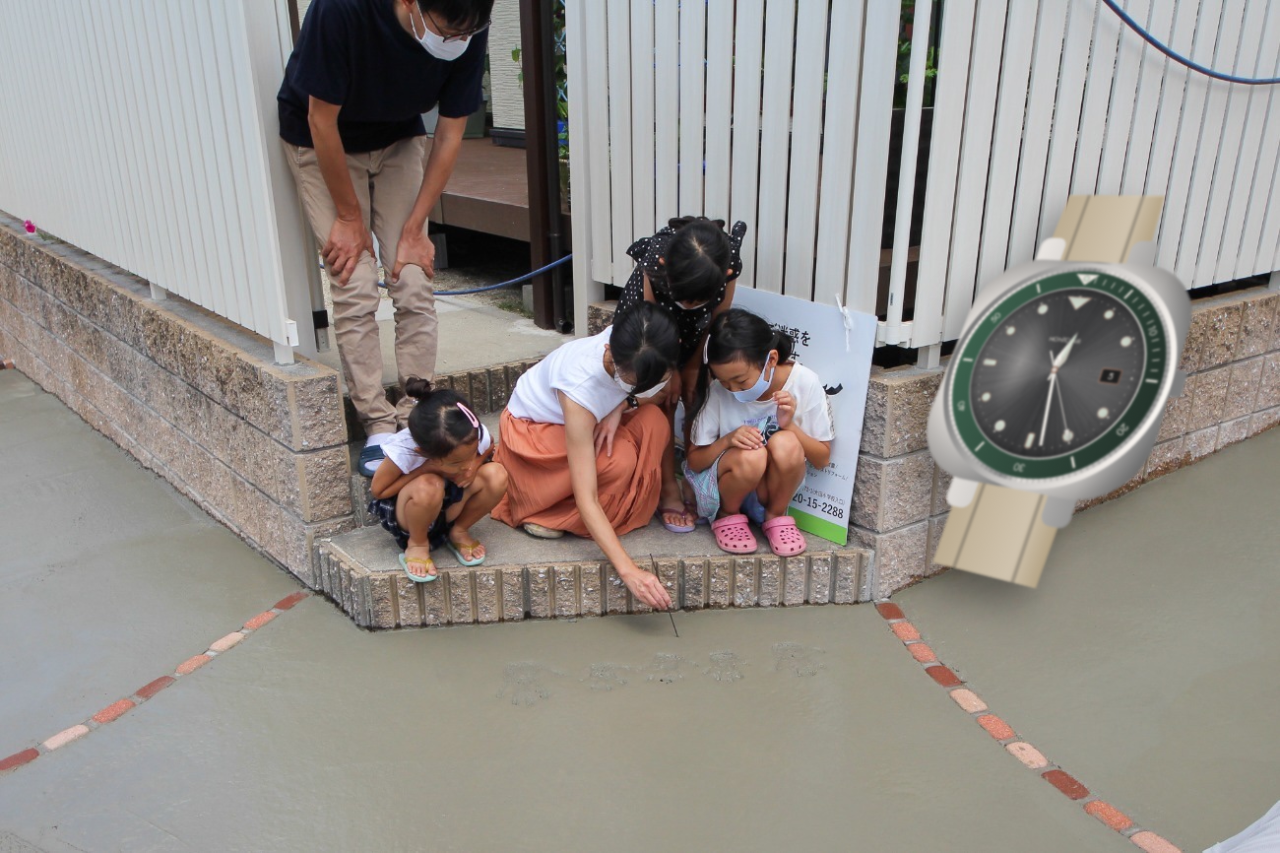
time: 12:28:25
